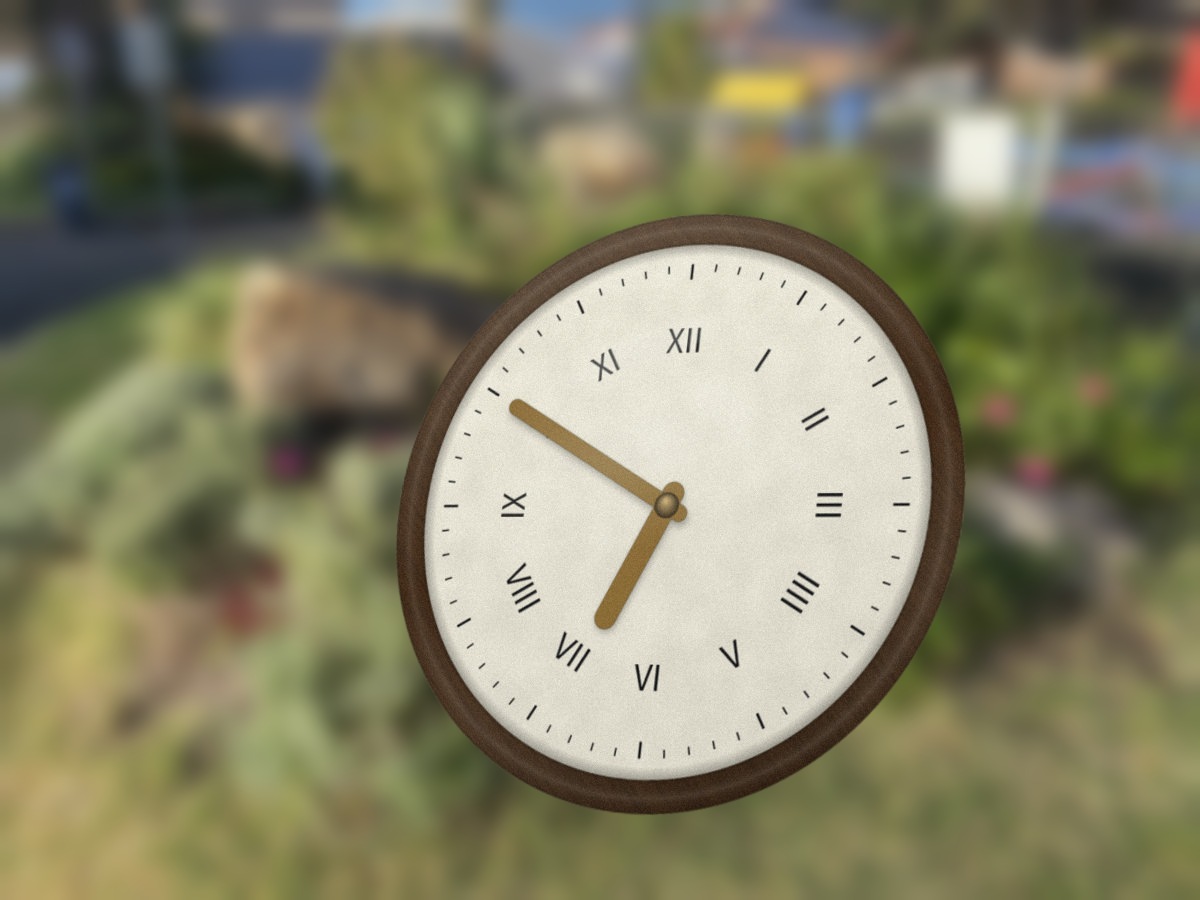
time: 6:50
